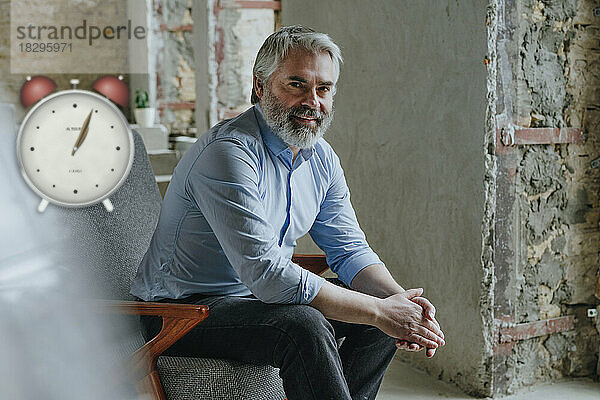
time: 1:04
